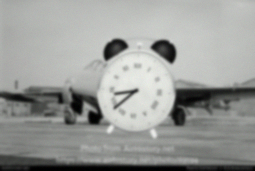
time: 8:38
